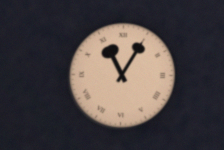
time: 11:05
